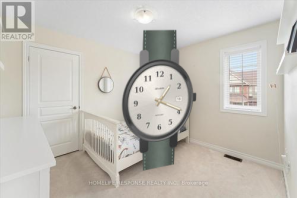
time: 1:19
